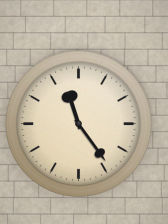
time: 11:24
